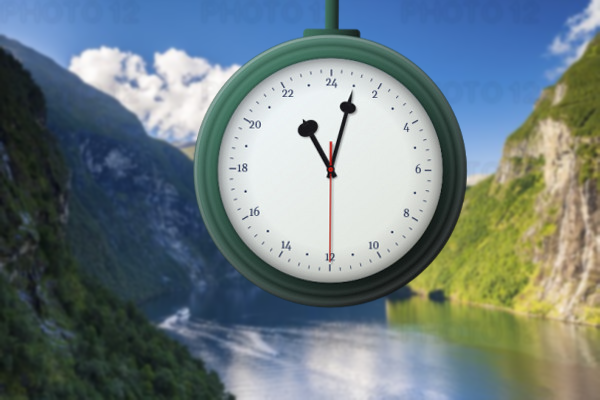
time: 22:02:30
